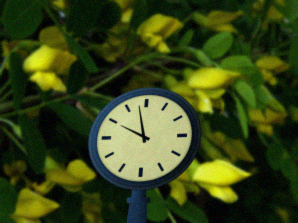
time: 9:58
